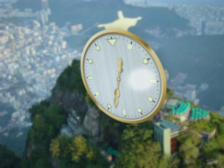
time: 12:33
